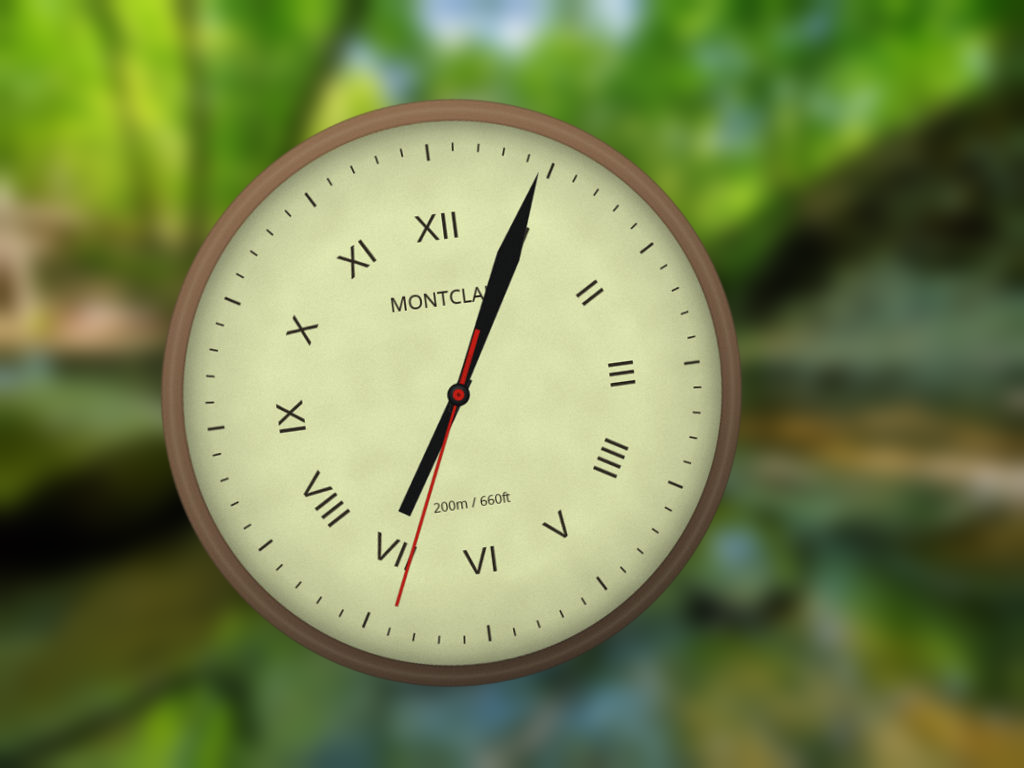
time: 7:04:34
